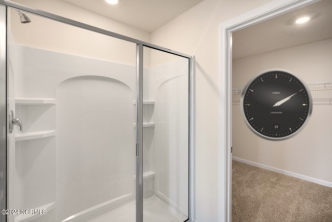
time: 2:10
